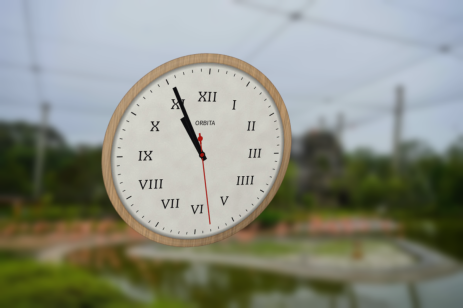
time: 10:55:28
